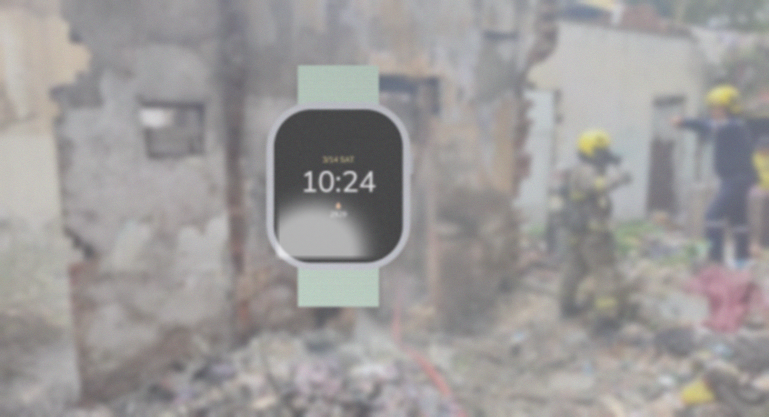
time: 10:24
